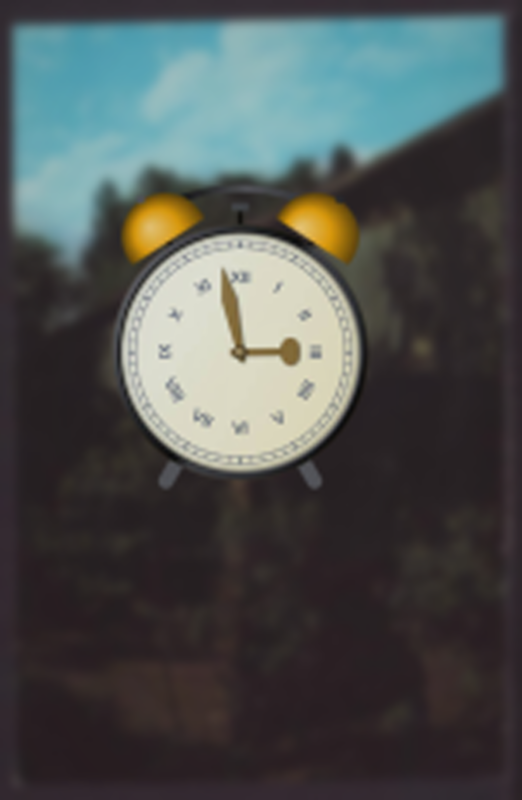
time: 2:58
